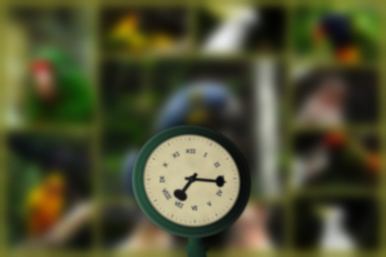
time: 7:16
